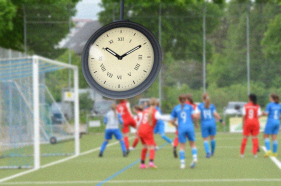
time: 10:10
